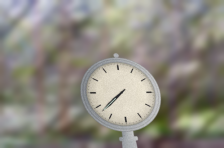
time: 7:38
